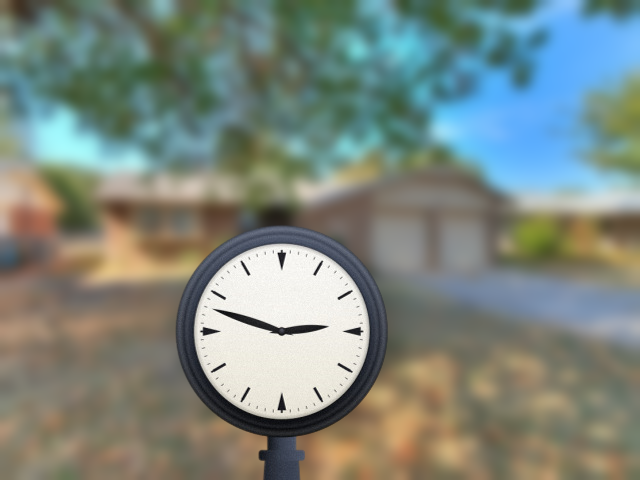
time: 2:48
